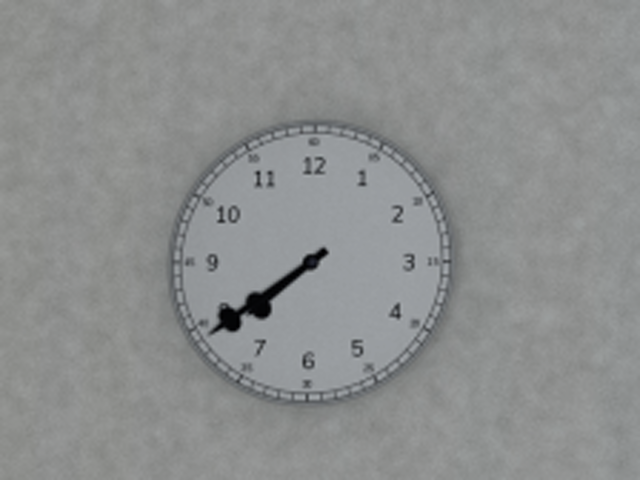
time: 7:39
